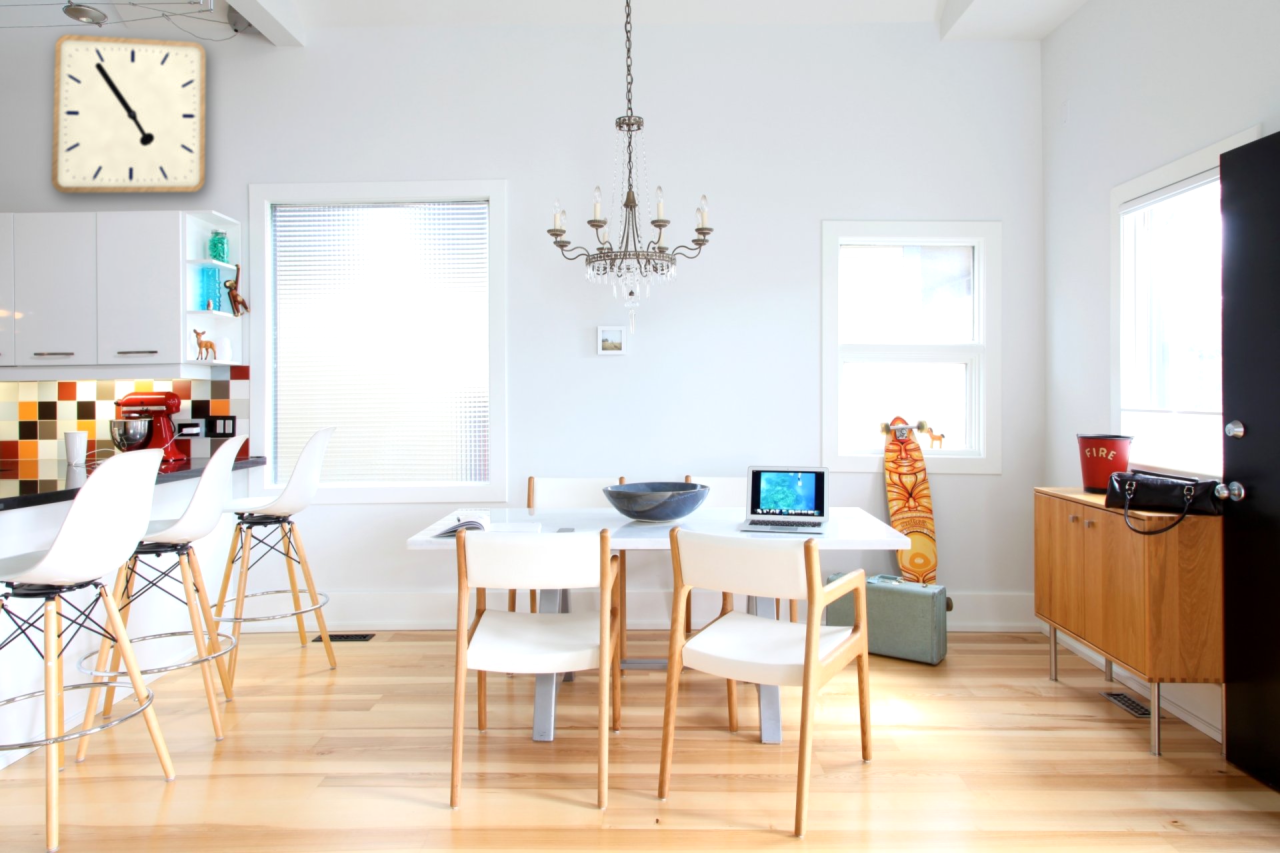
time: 4:54
